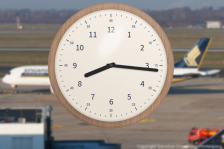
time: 8:16
